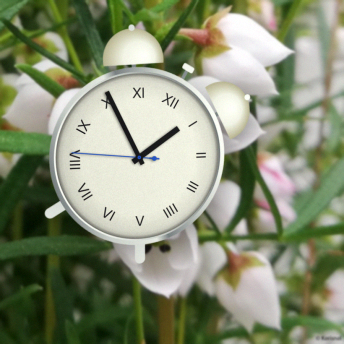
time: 12:50:41
